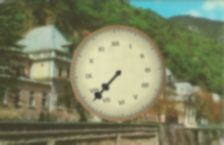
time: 7:38
